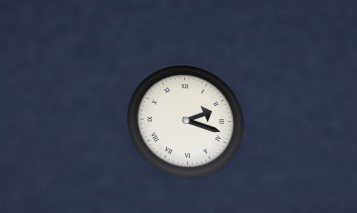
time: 2:18
